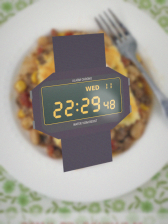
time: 22:29:48
